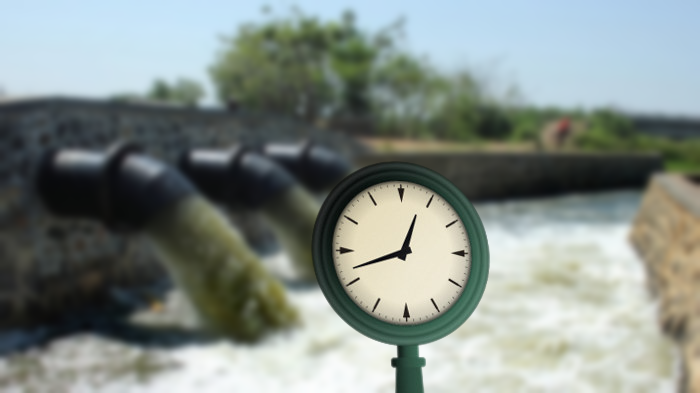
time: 12:42
